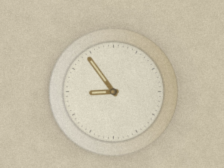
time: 8:54
